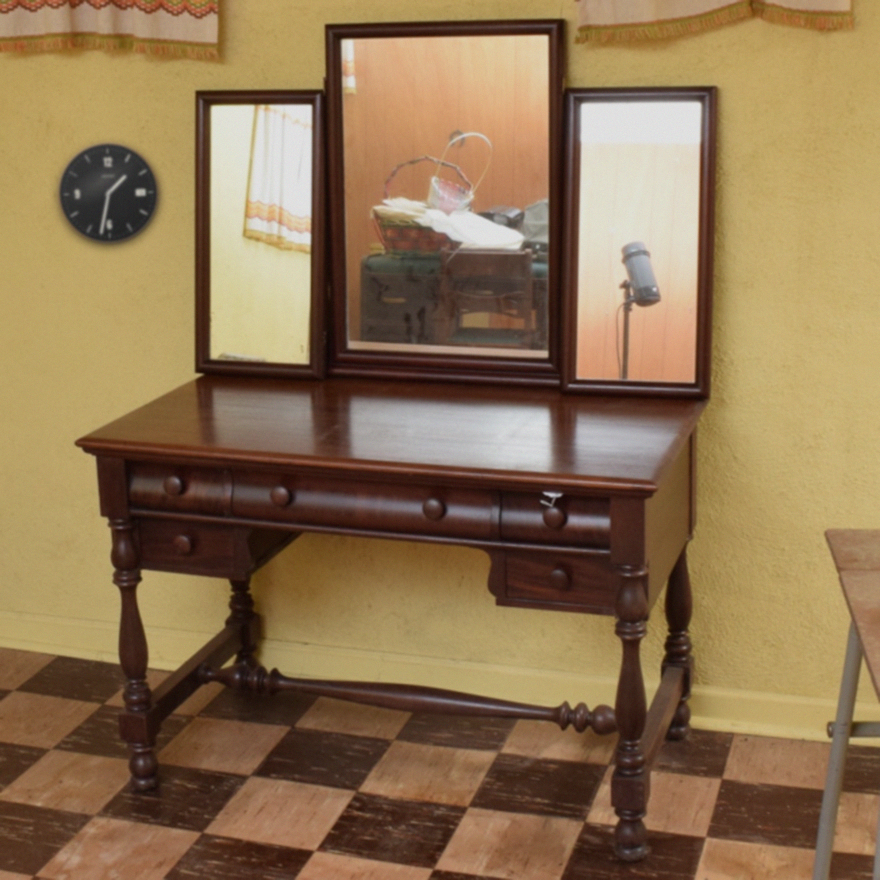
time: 1:32
